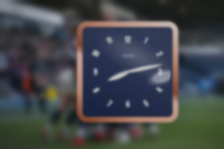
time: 8:13
